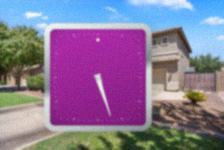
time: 5:27
